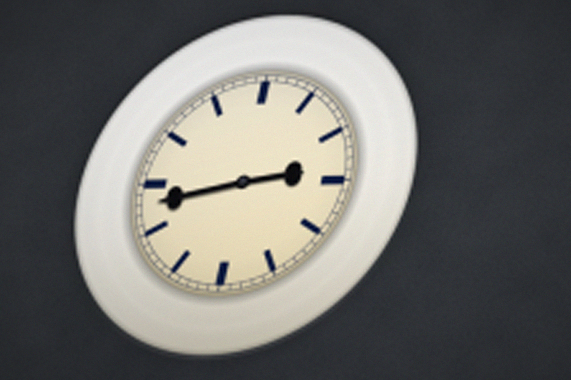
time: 2:43
